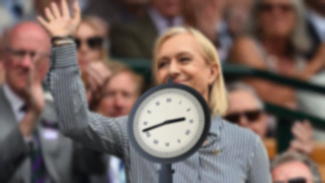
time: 2:42
